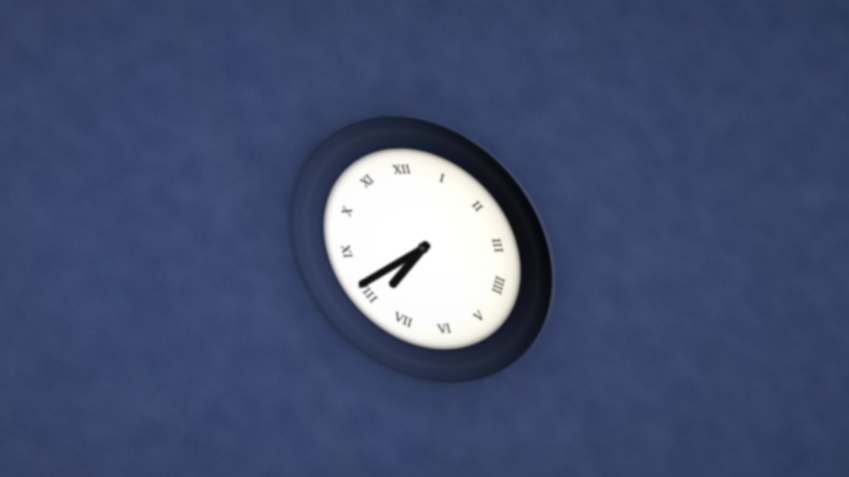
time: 7:41
